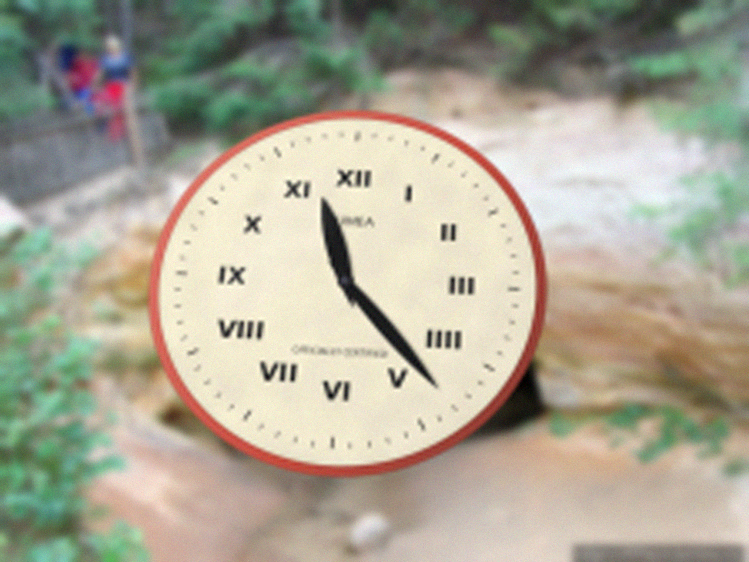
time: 11:23
